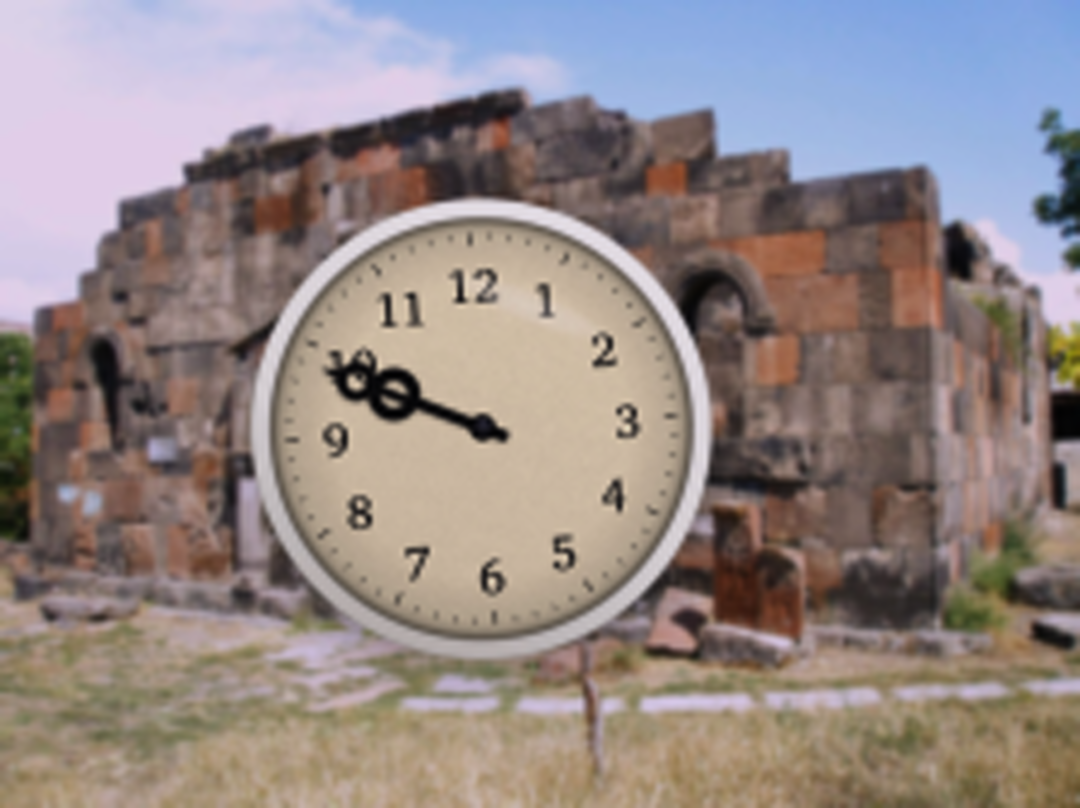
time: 9:49
